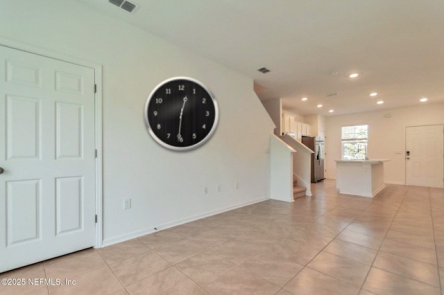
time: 12:31
